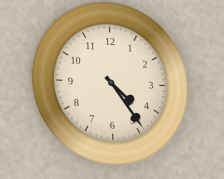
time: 4:24
